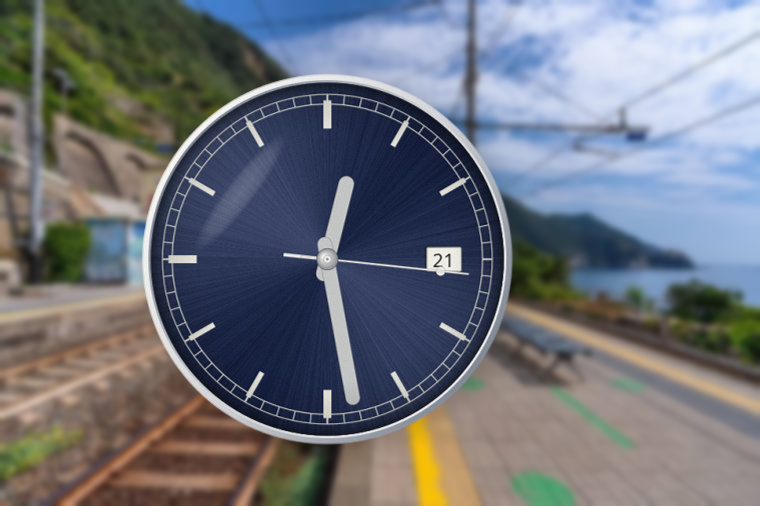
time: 12:28:16
